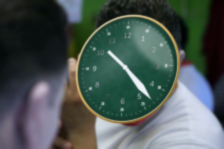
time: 10:23
